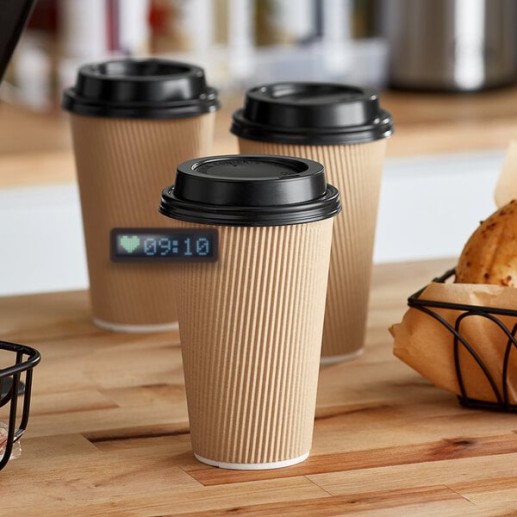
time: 9:10
